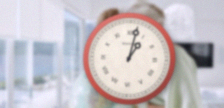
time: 1:02
